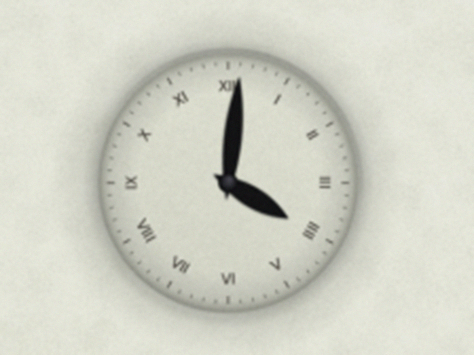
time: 4:01
